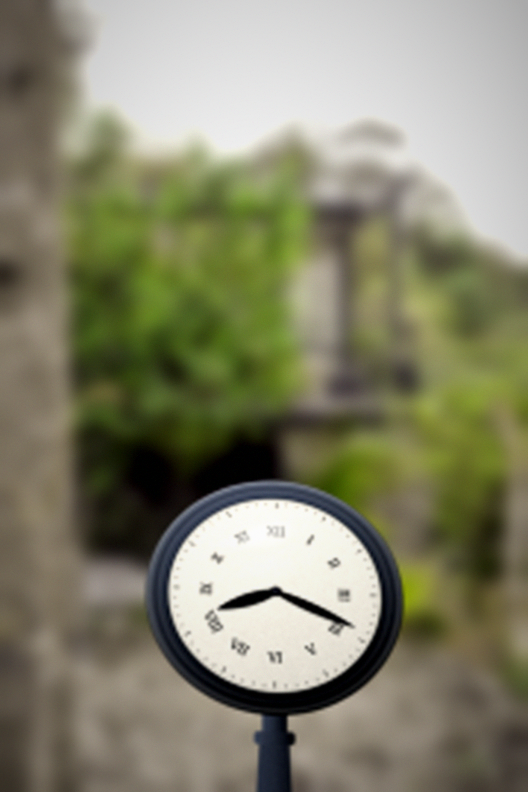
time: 8:19
